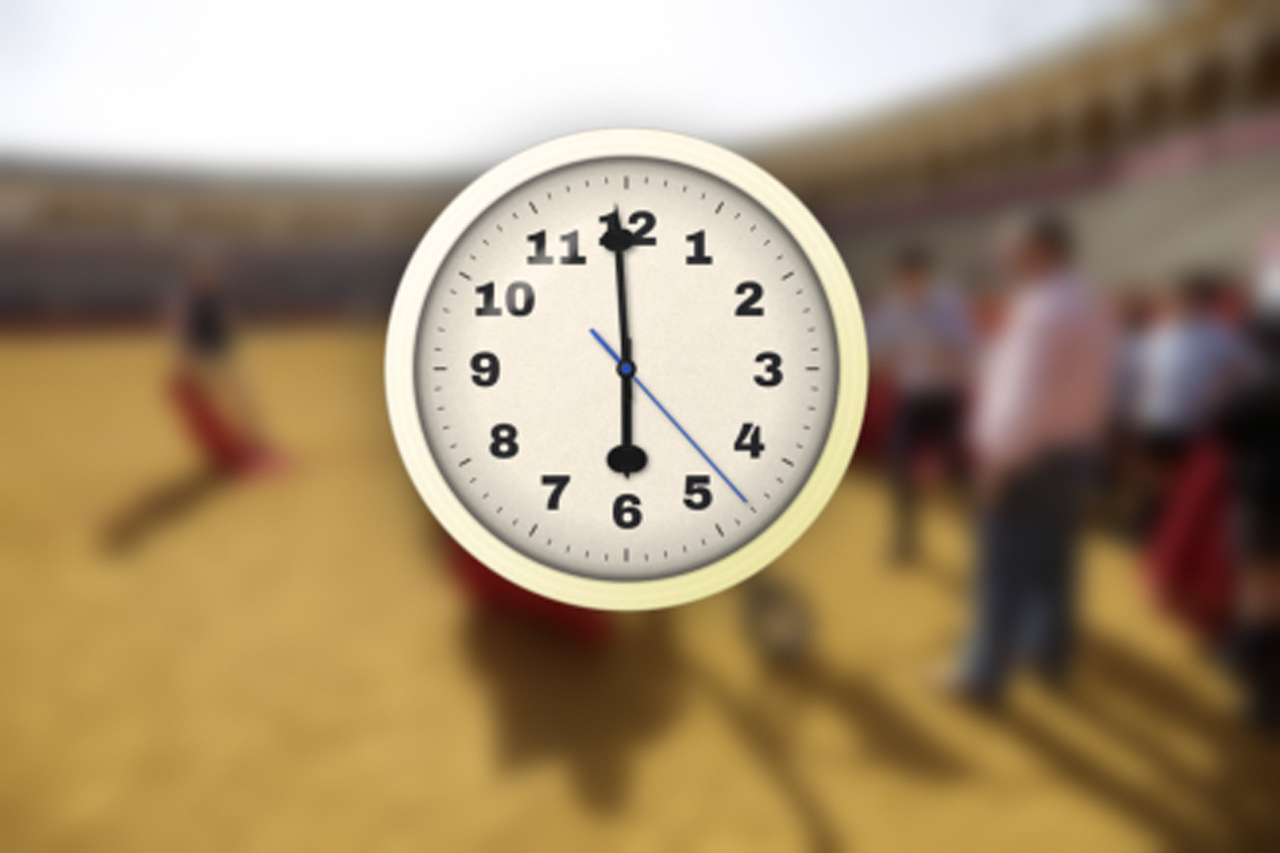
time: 5:59:23
